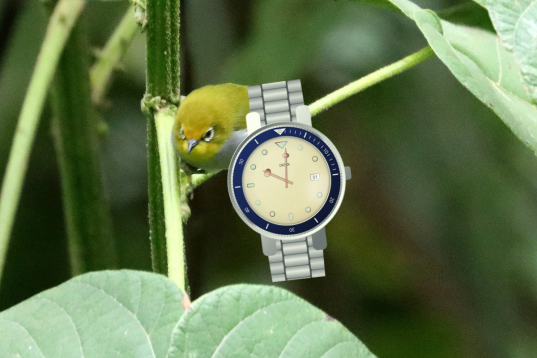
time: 10:01
